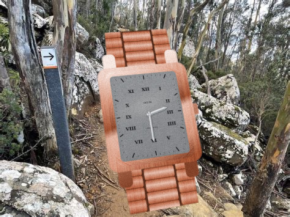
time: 2:30
